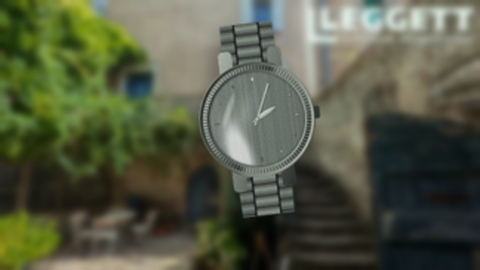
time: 2:04
